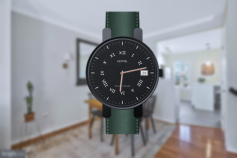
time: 6:13
